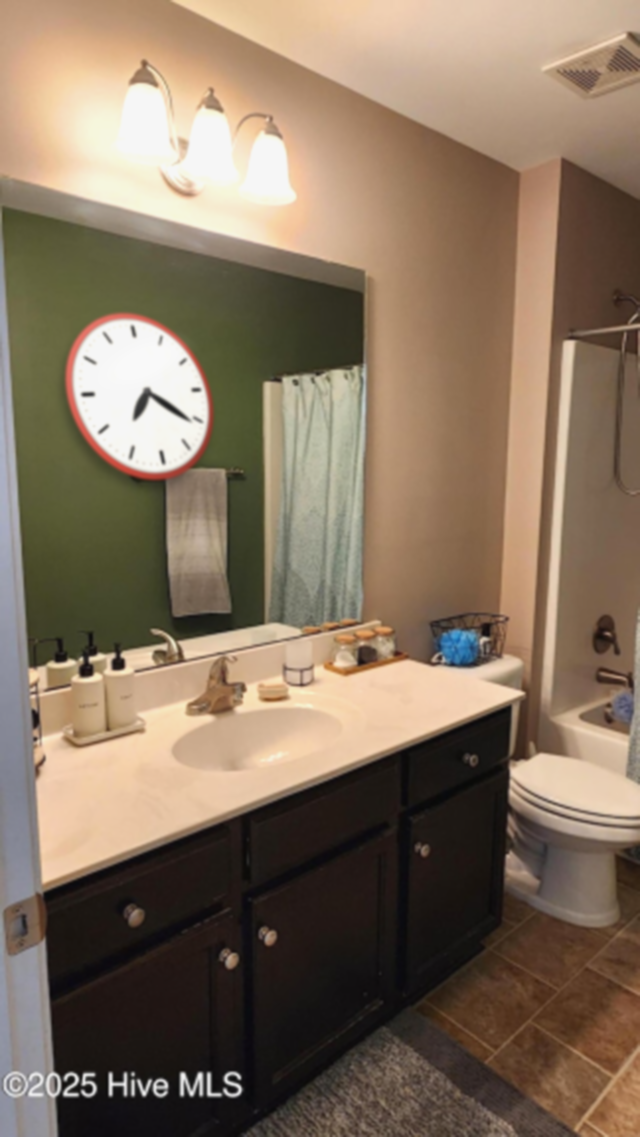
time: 7:21
